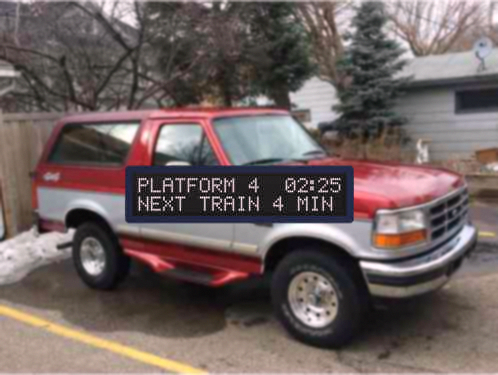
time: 2:25
